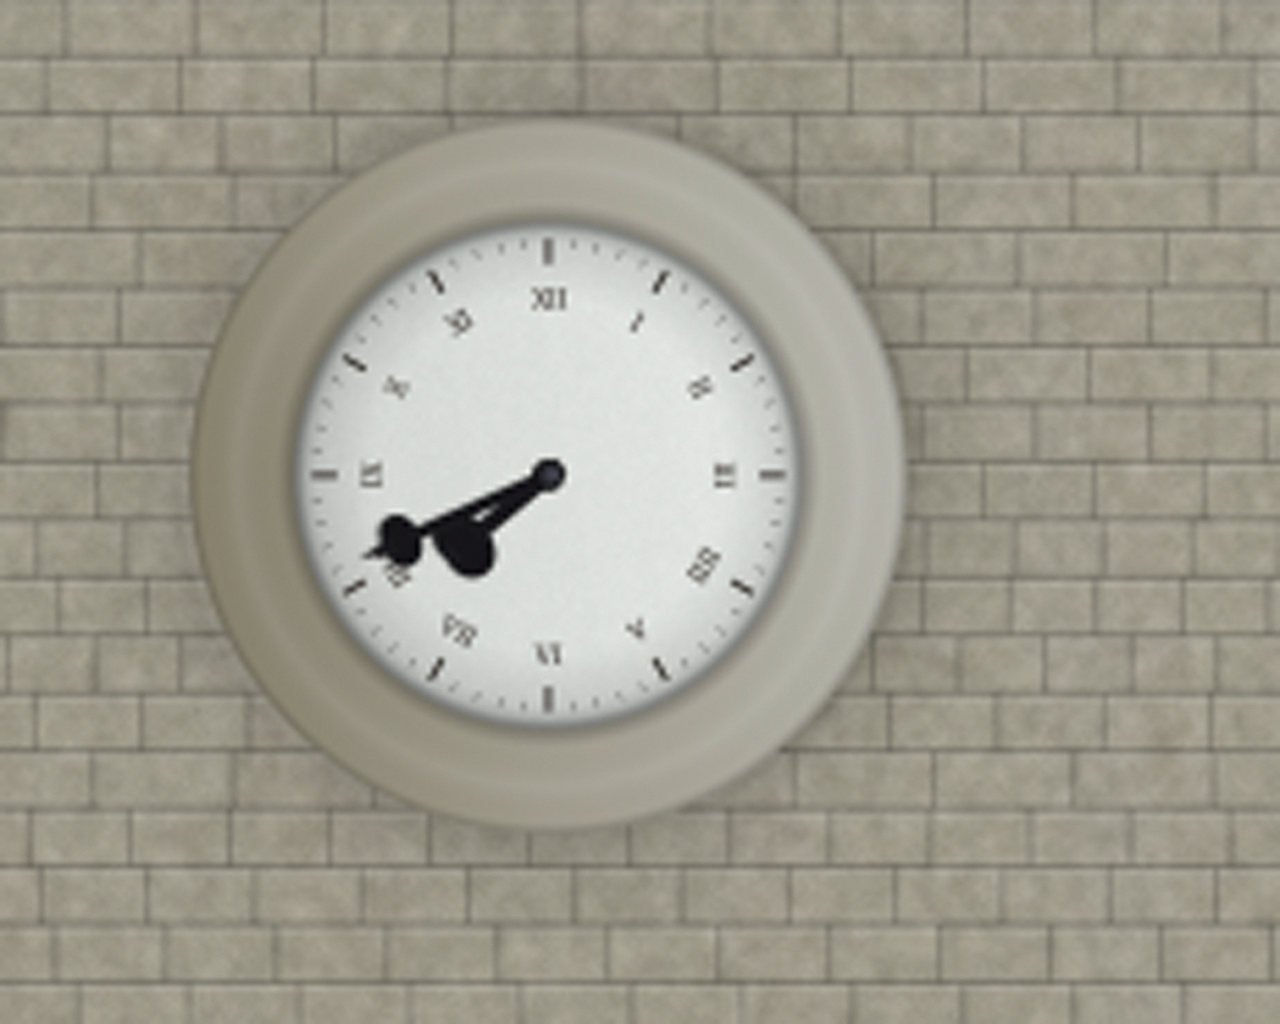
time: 7:41
